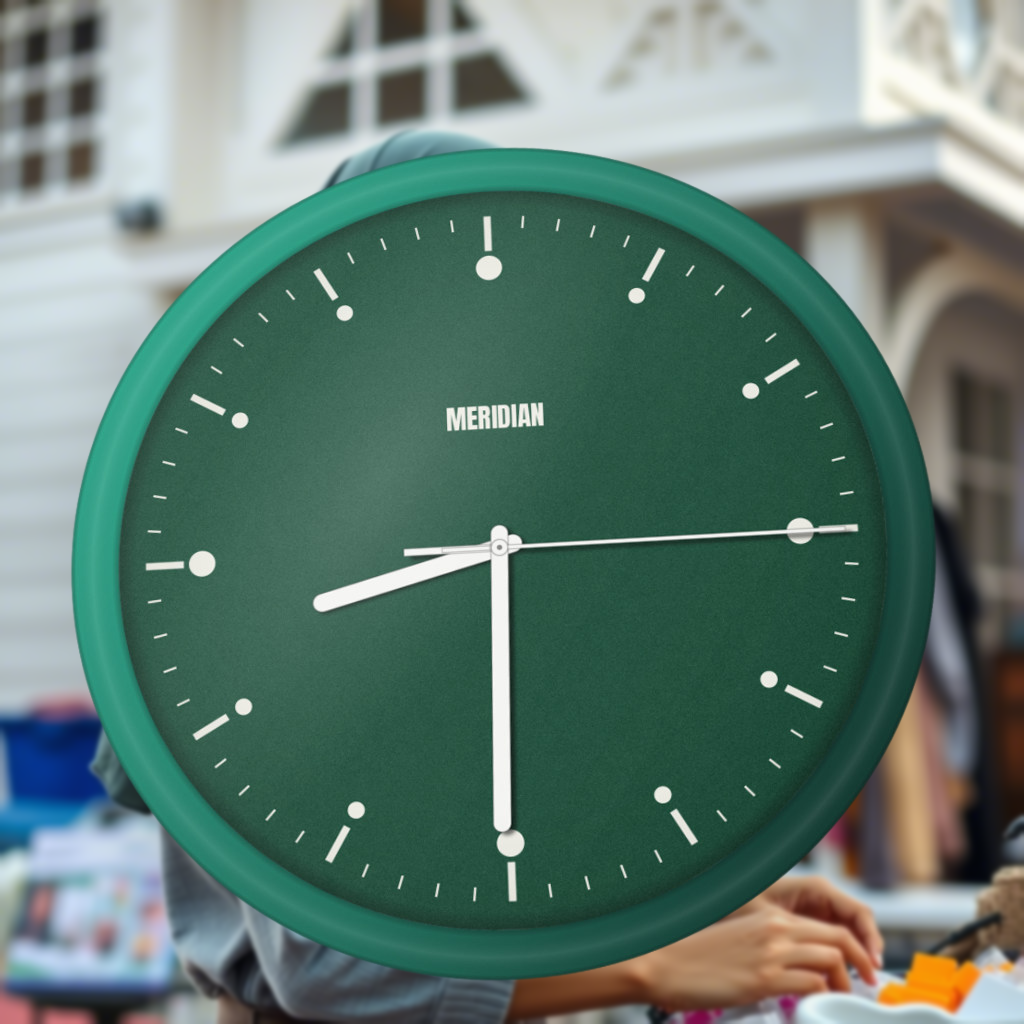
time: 8:30:15
